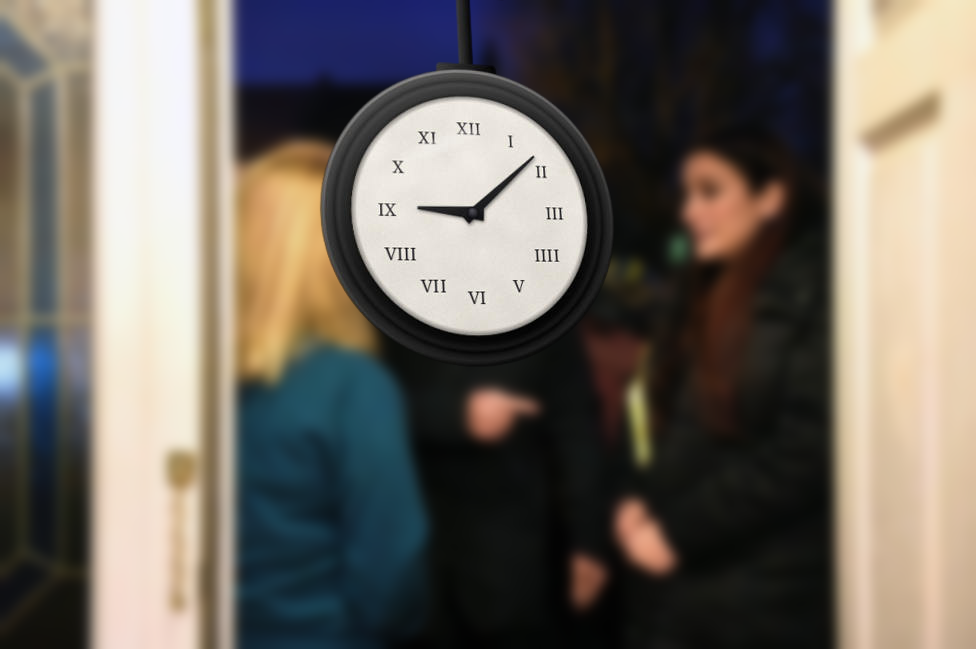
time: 9:08
